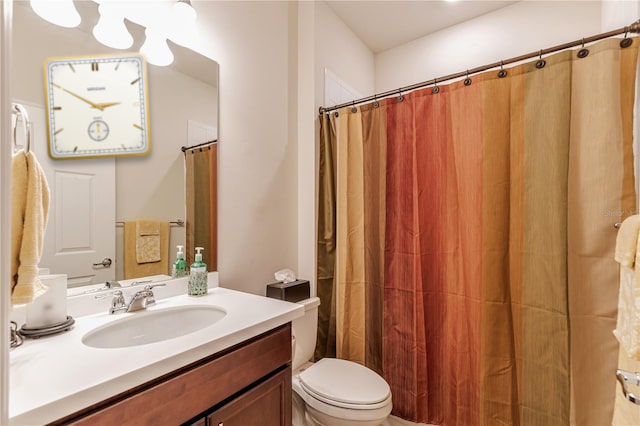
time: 2:50
